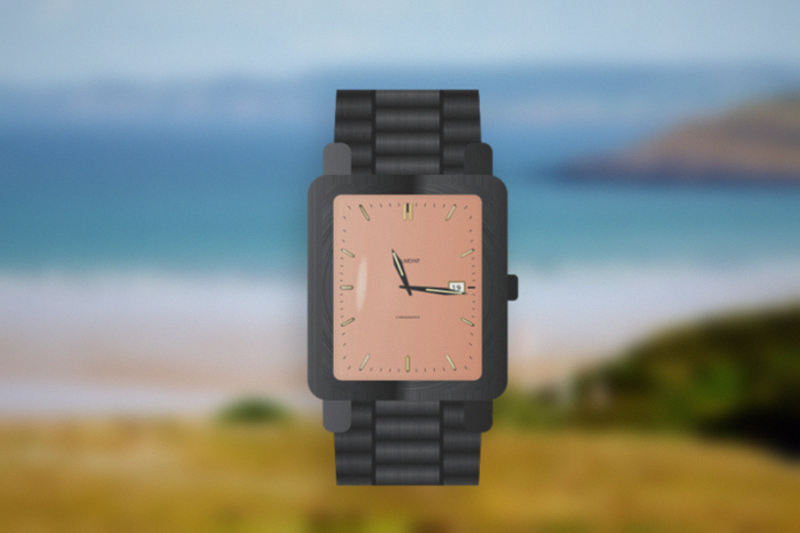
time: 11:16
